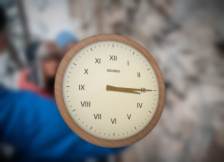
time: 3:15
